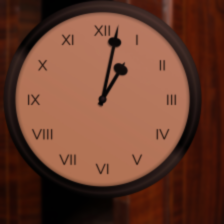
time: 1:02
